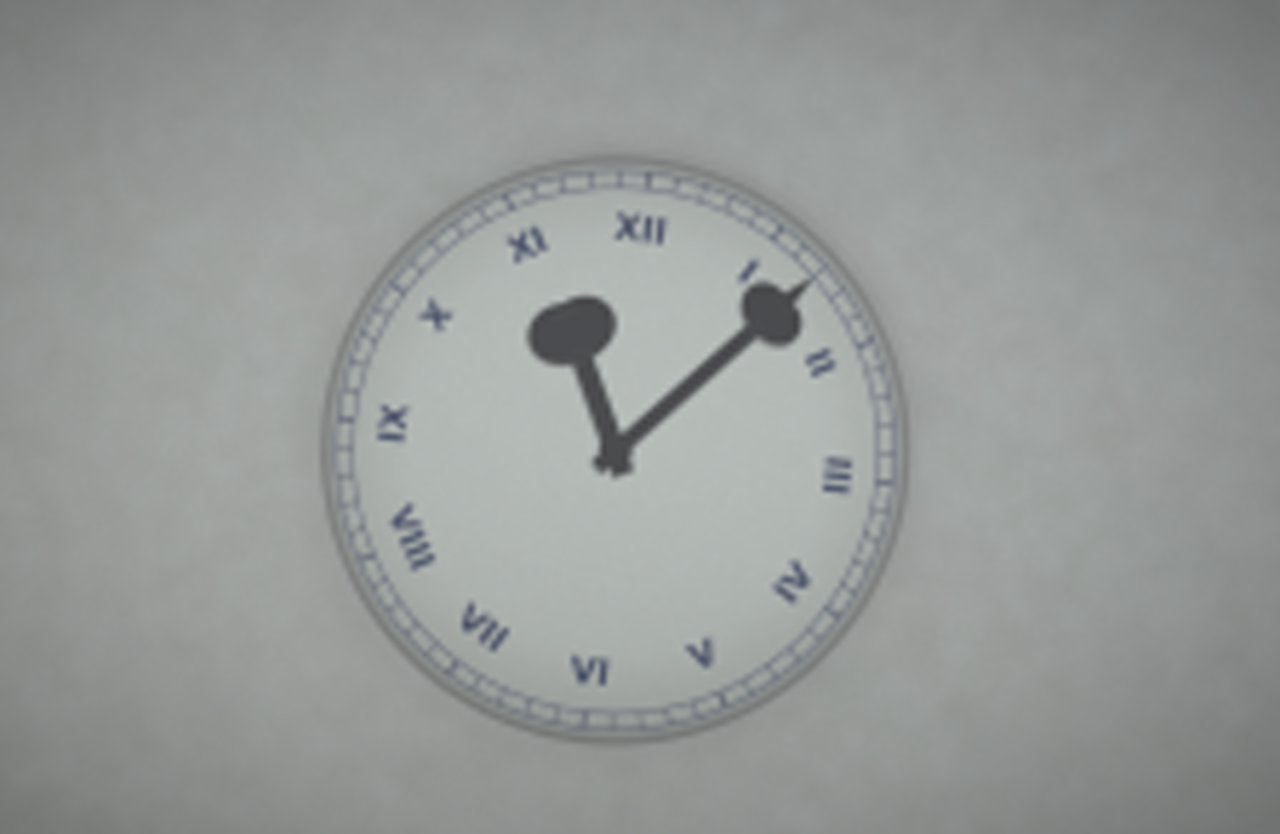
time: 11:07
